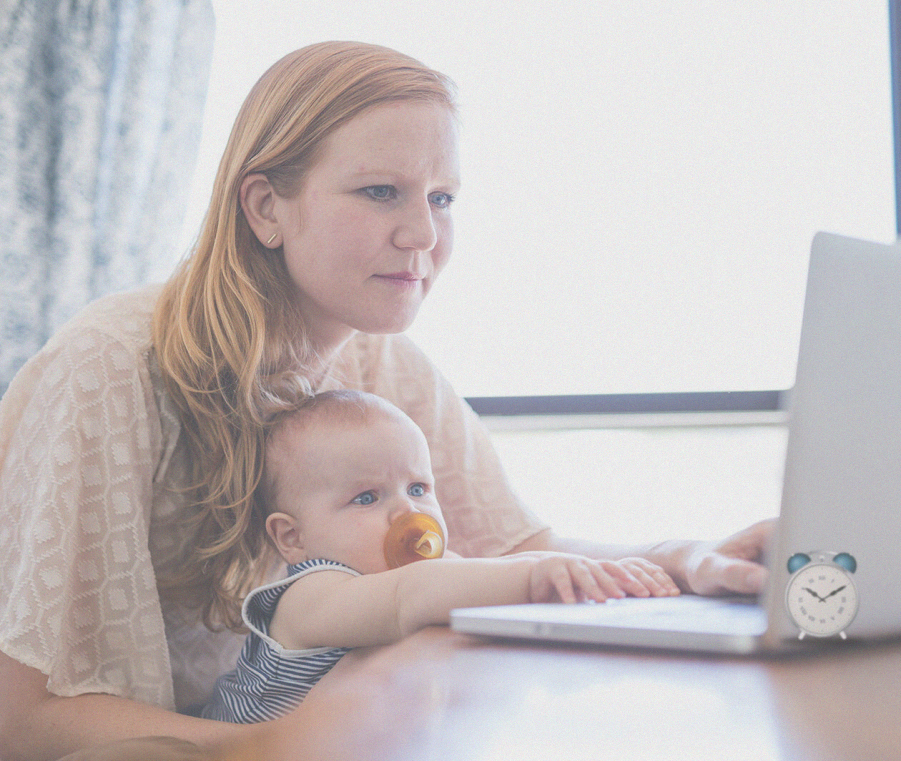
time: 10:10
